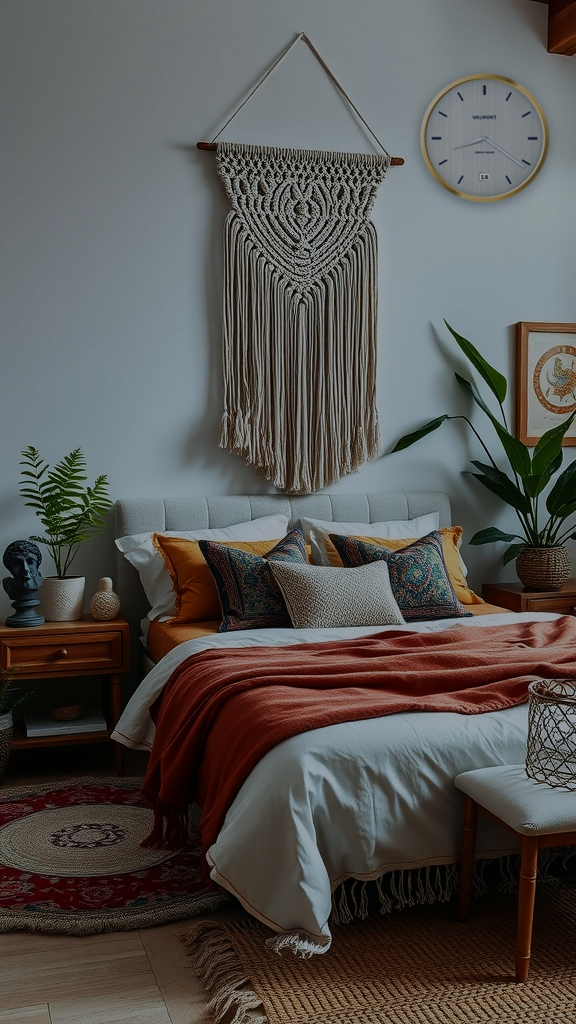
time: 8:21
